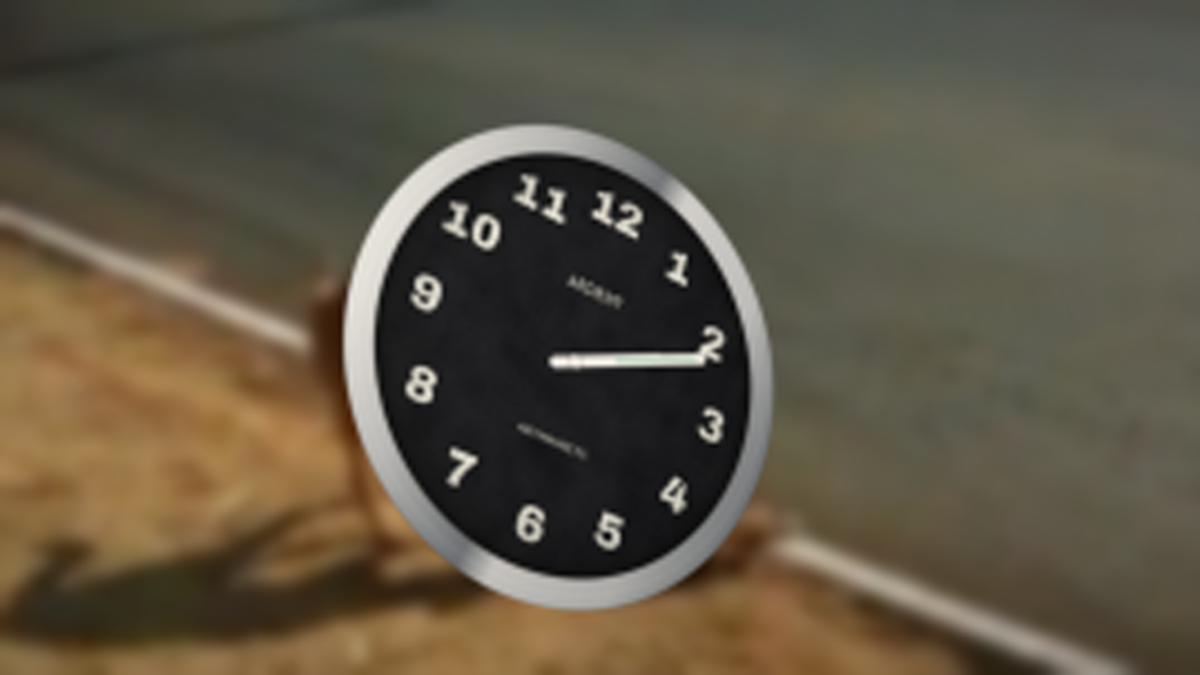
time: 2:11
